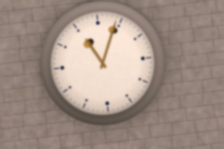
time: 11:04
